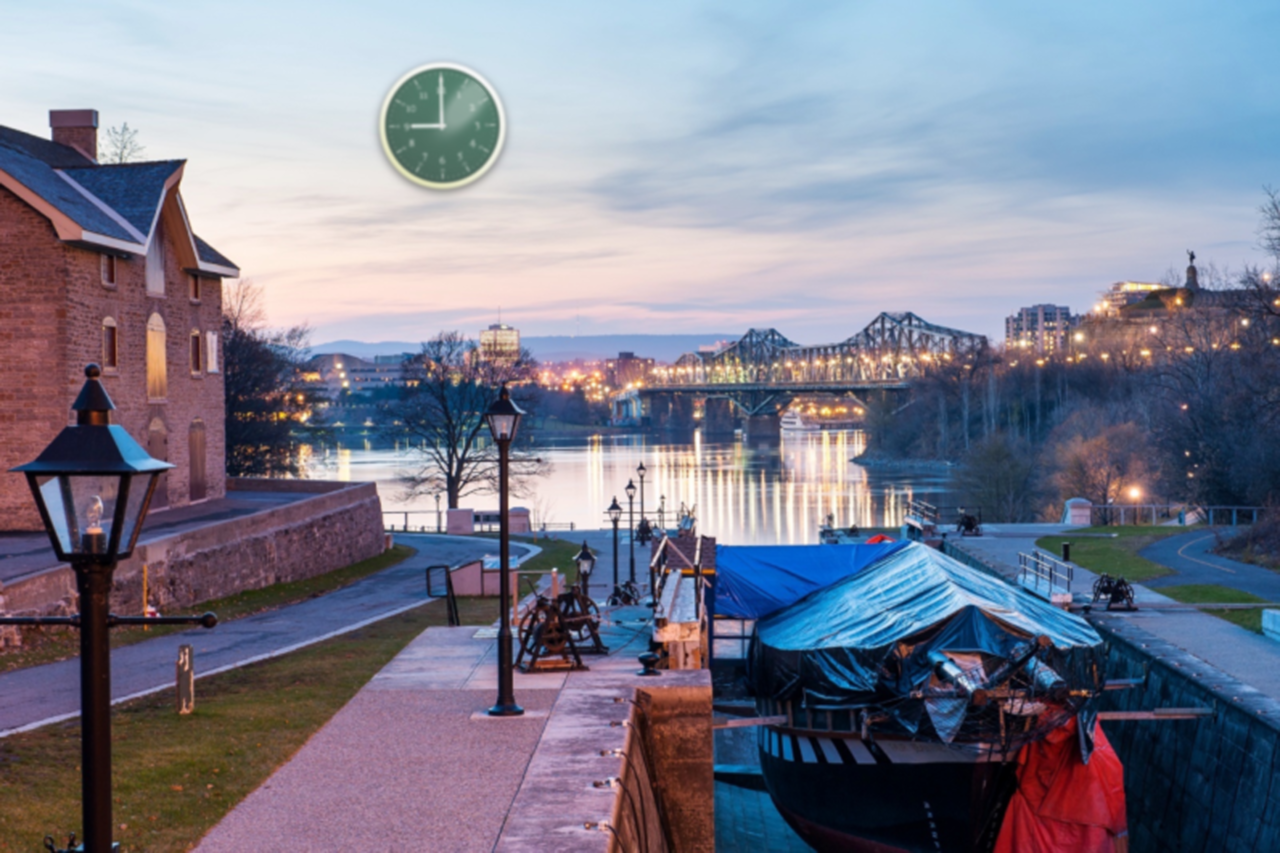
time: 9:00
